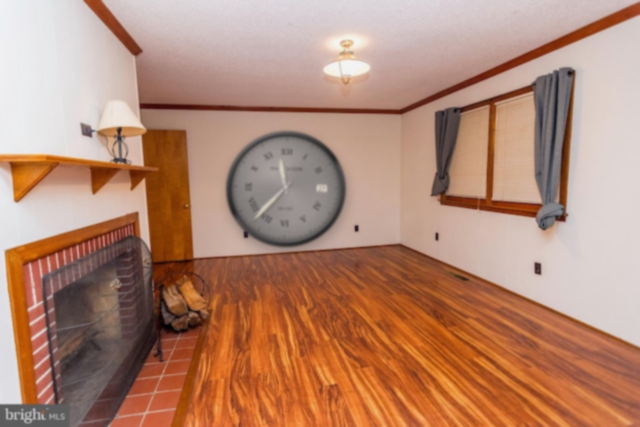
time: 11:37
